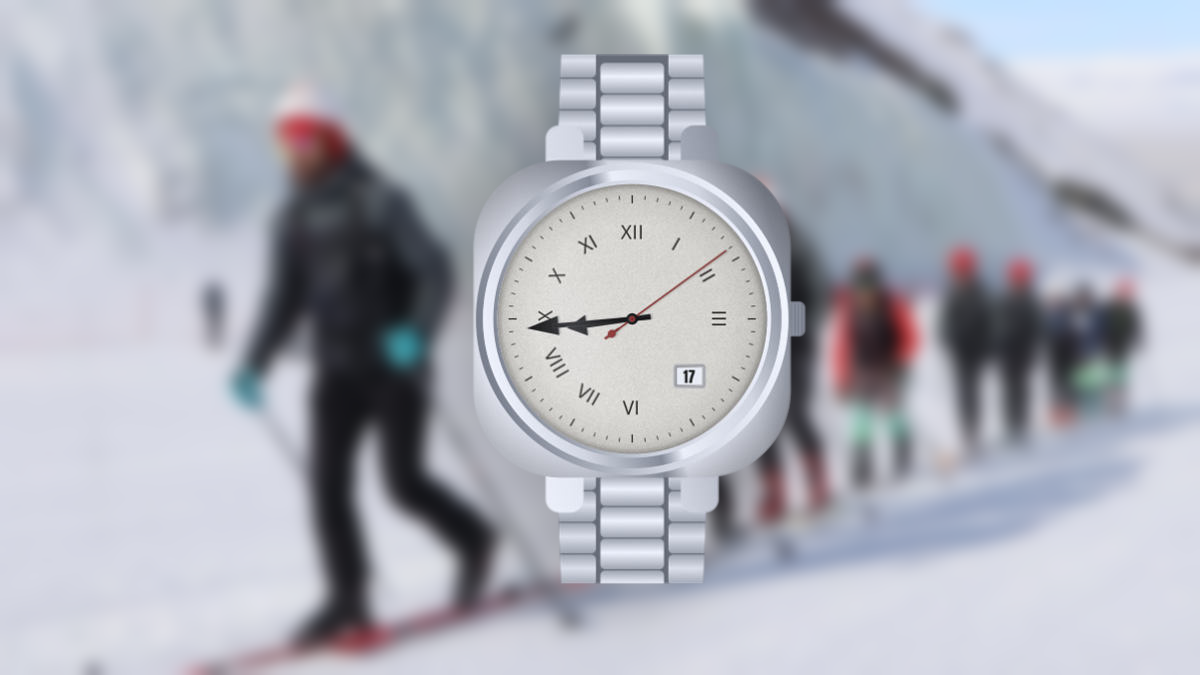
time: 8:44:09
